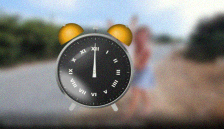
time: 12:00
